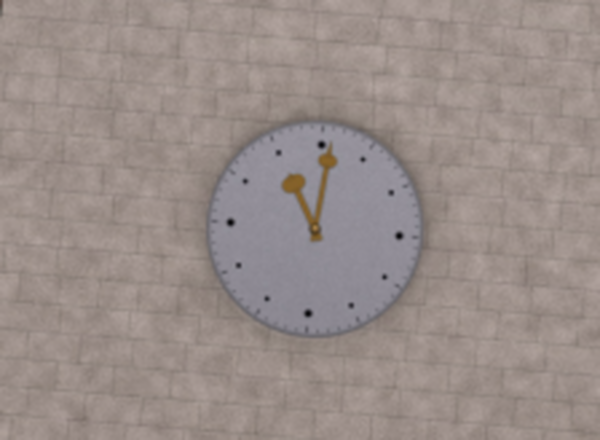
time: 11:01
